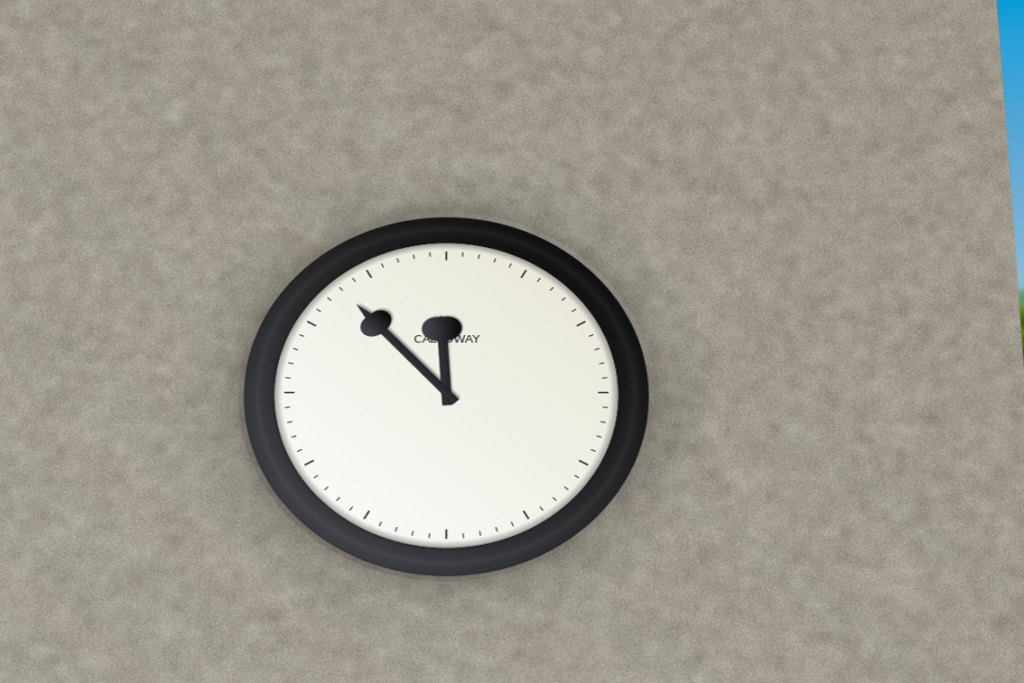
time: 11:53
